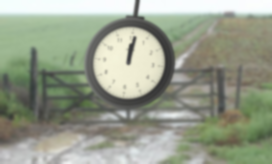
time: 12:01
